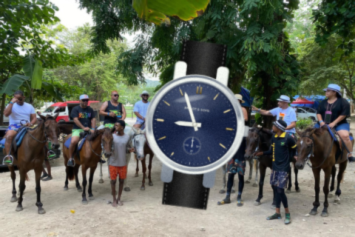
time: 8:56
